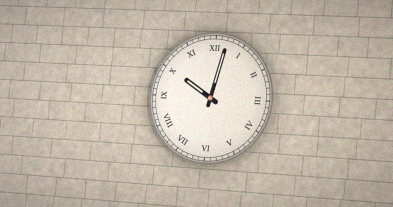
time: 10:02
